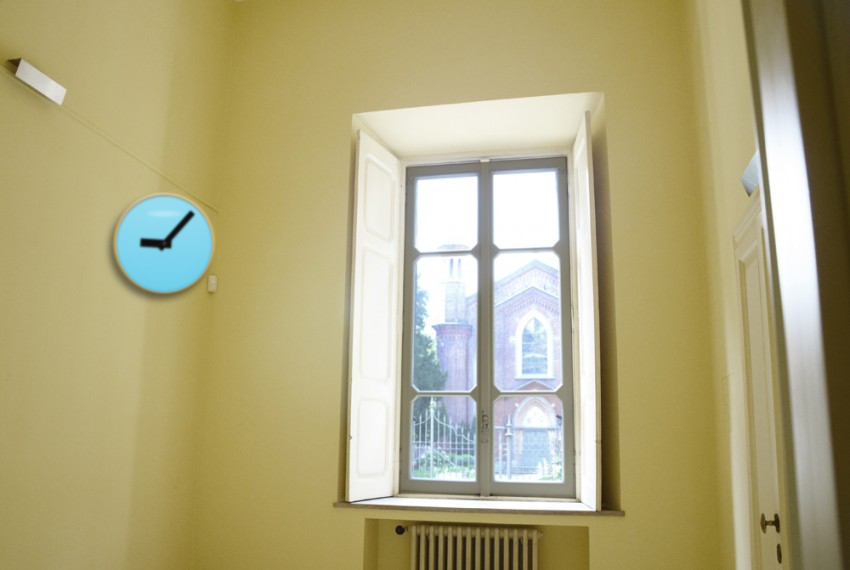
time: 9:07
